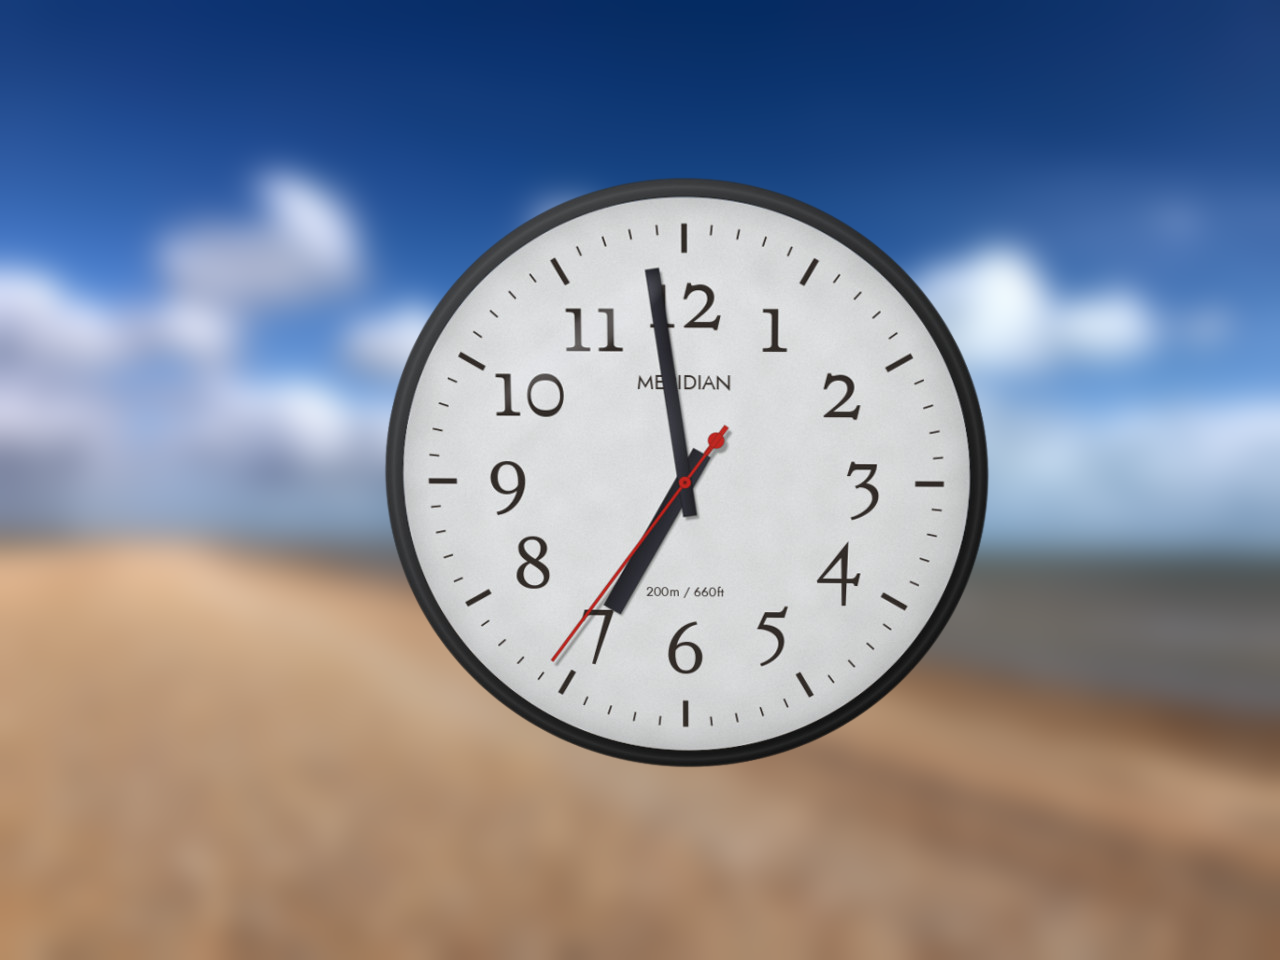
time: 6:58:36
